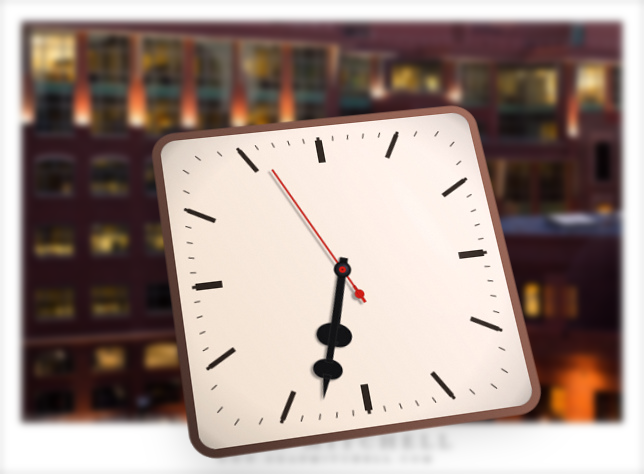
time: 6:32:56
